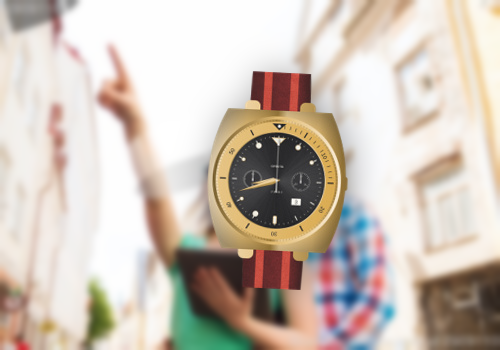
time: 8:42
